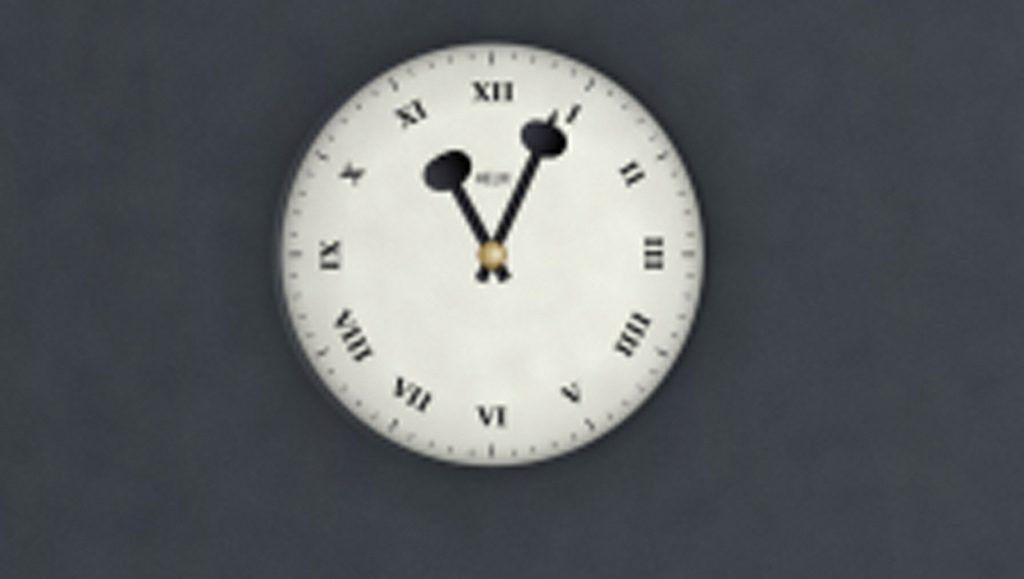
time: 11:04
